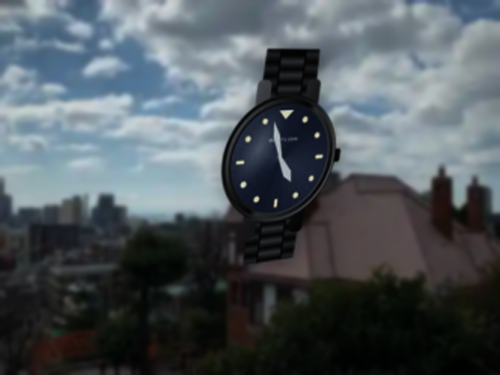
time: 4:57
